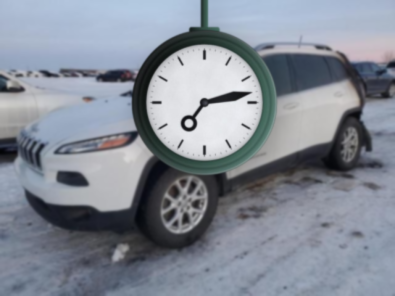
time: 7:13
